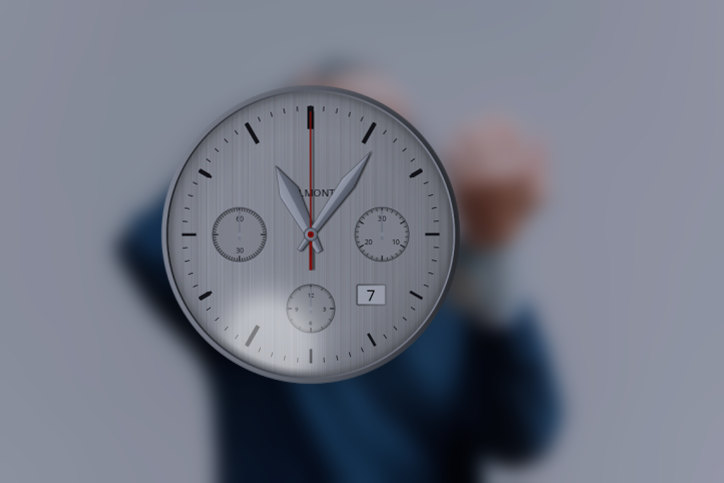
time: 11:06
